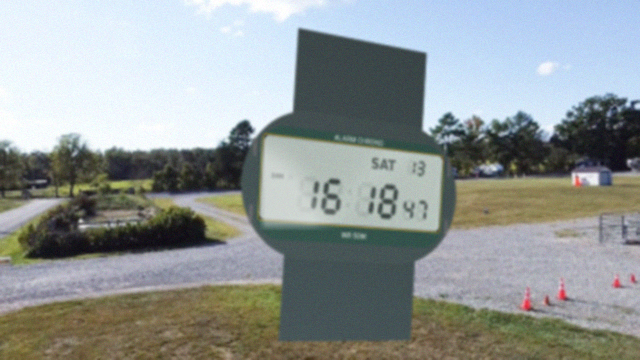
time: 16:18:47
